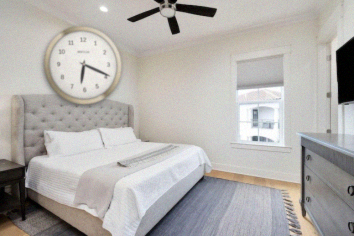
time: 6:19
